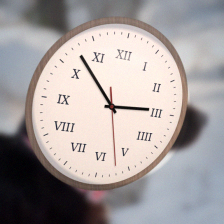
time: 2:52:27
